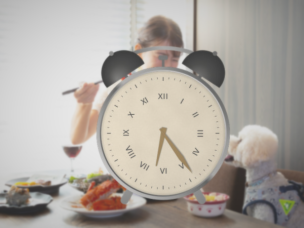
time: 6:24
